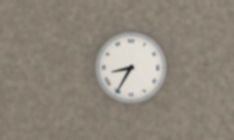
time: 8:35
